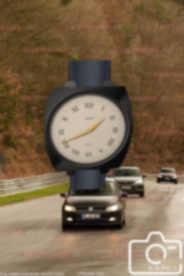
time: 1:41
